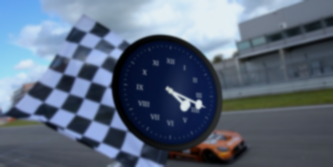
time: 4:18
